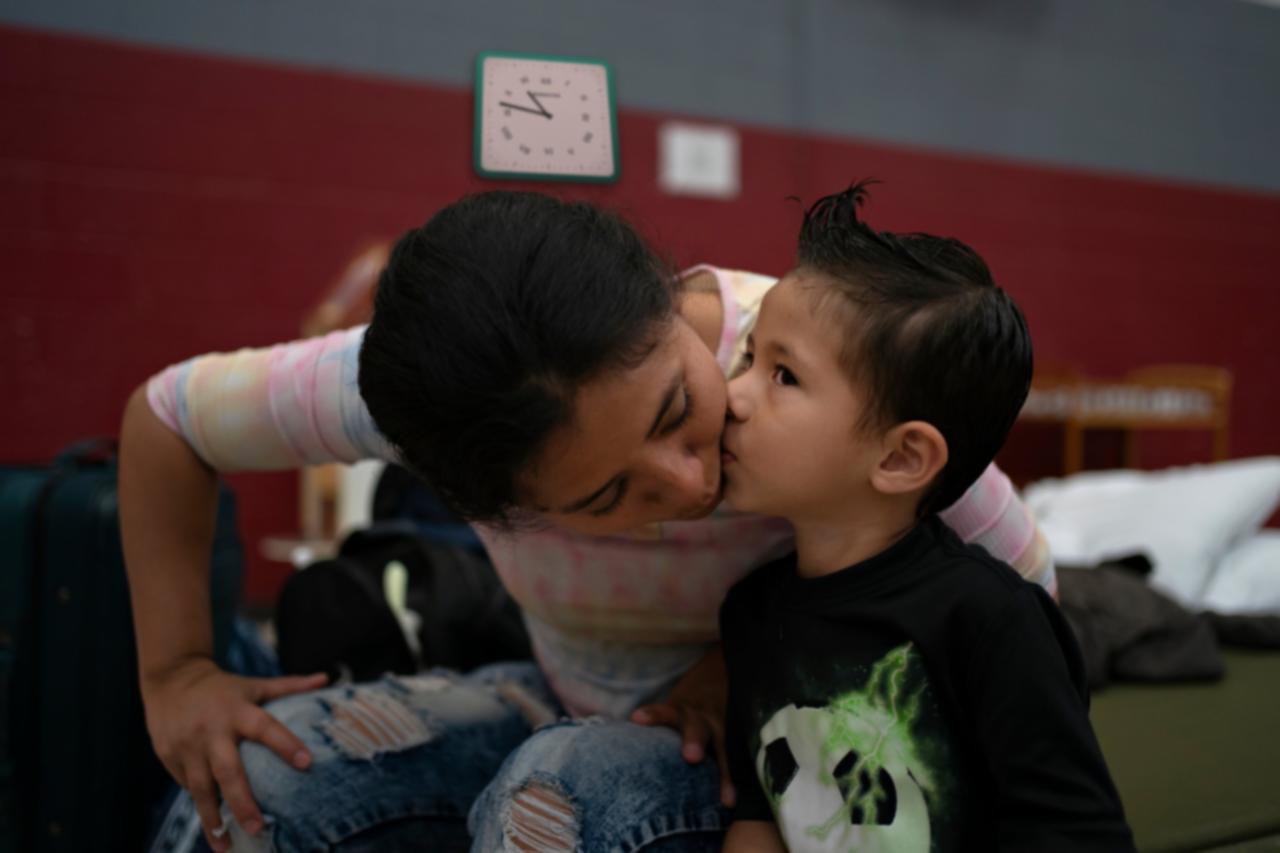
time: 10:47
